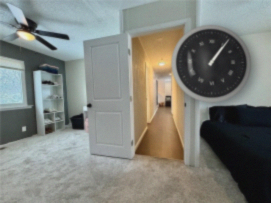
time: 1:06
